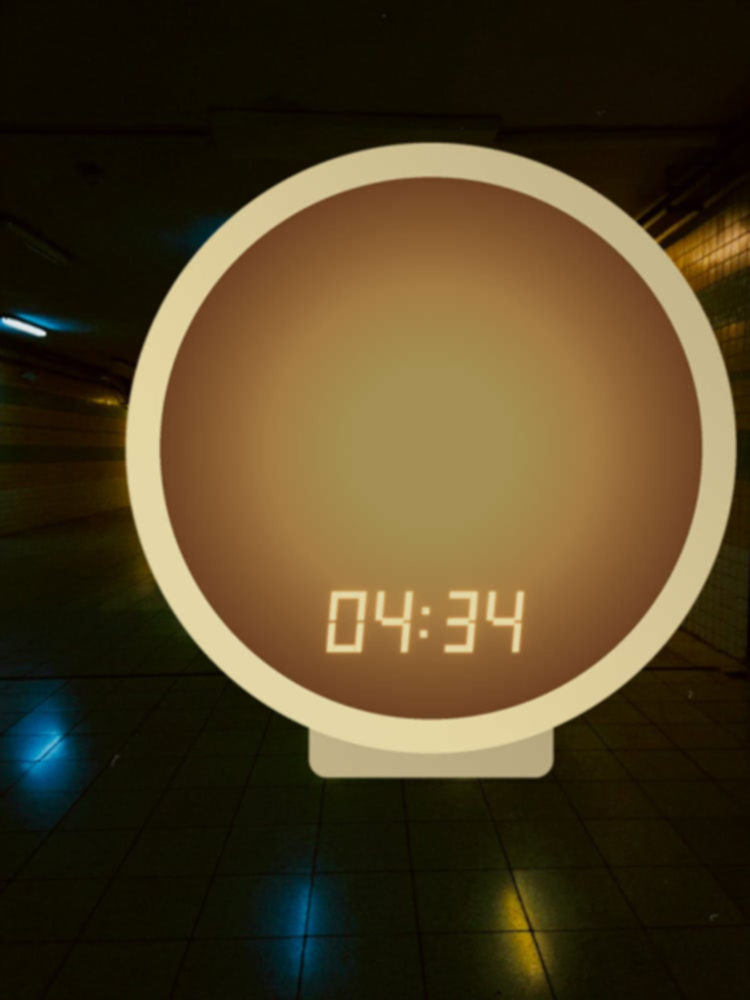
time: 4:34
